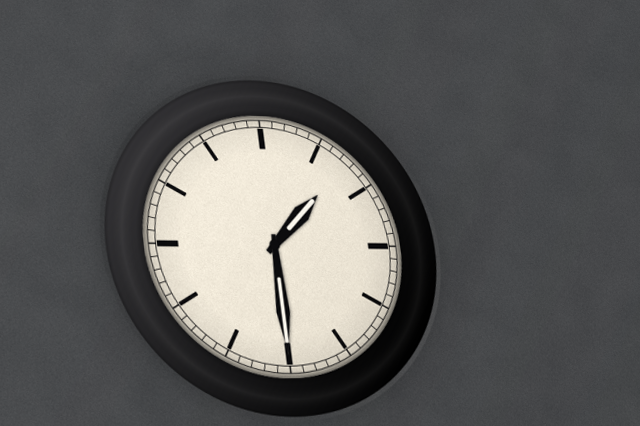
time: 1:30
